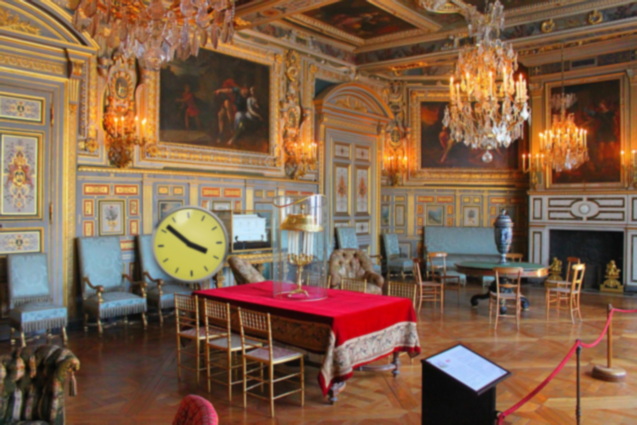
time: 3:52
